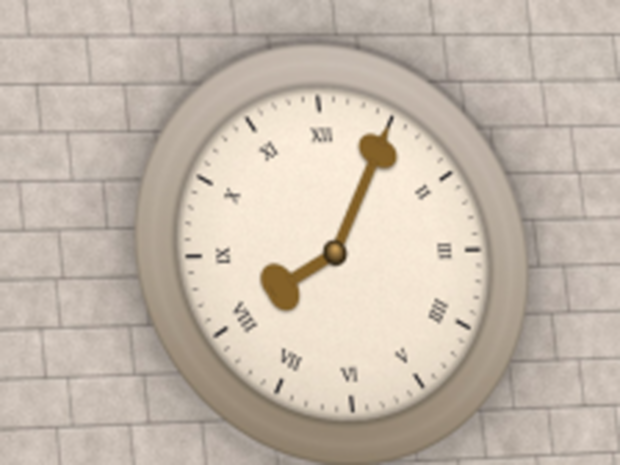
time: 8:05
